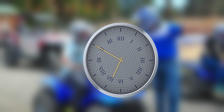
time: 6:50
